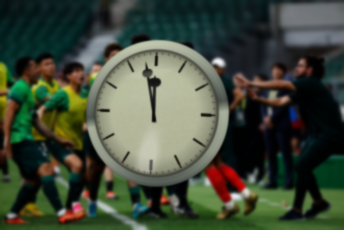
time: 11:58
